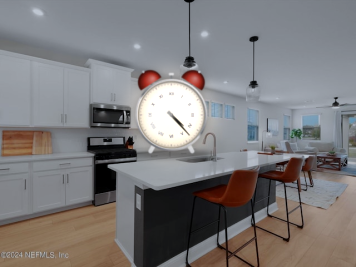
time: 4:23
